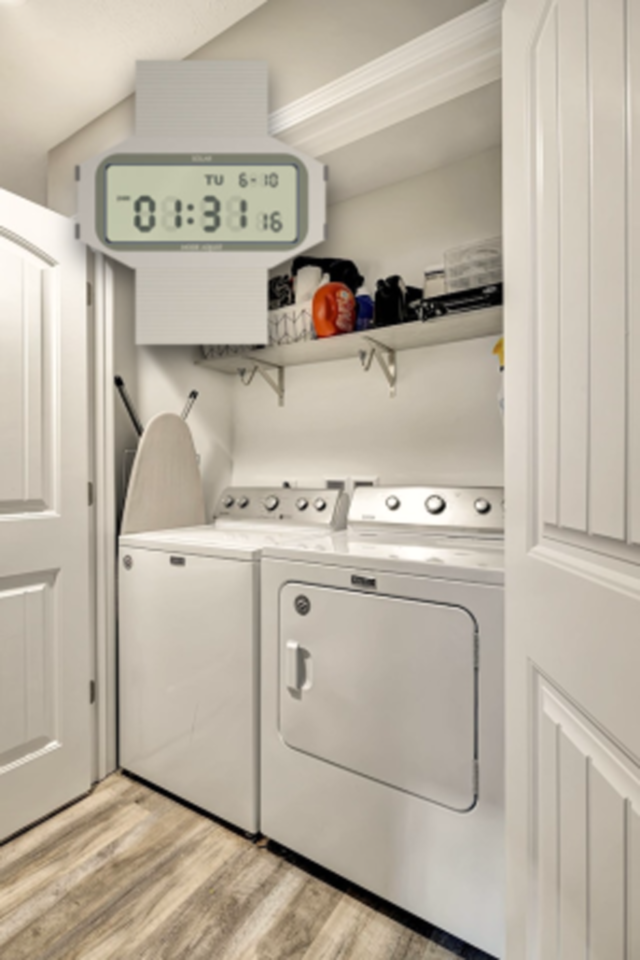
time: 1:31:16
